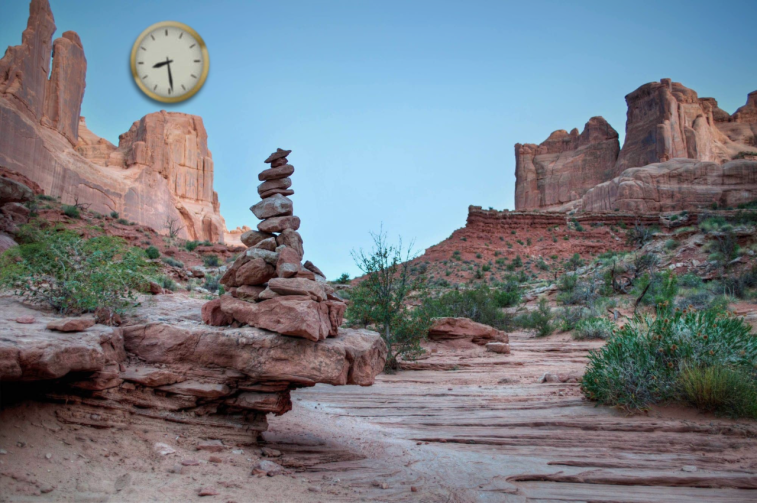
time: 8:29
